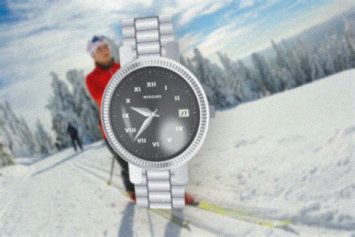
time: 9:37
